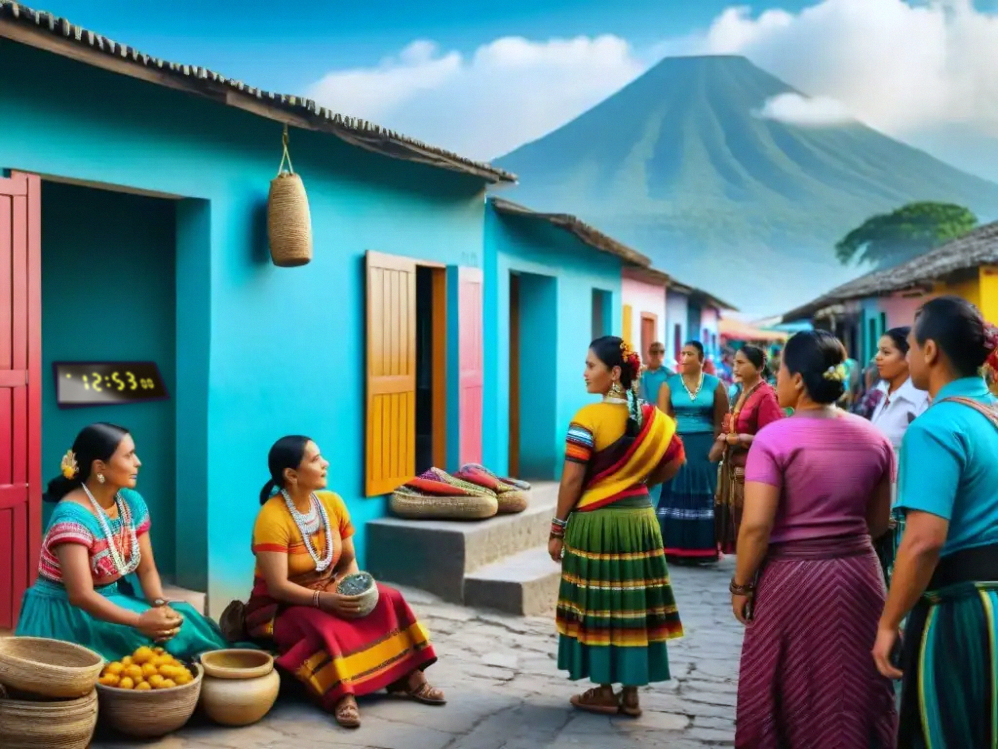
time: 12:53
